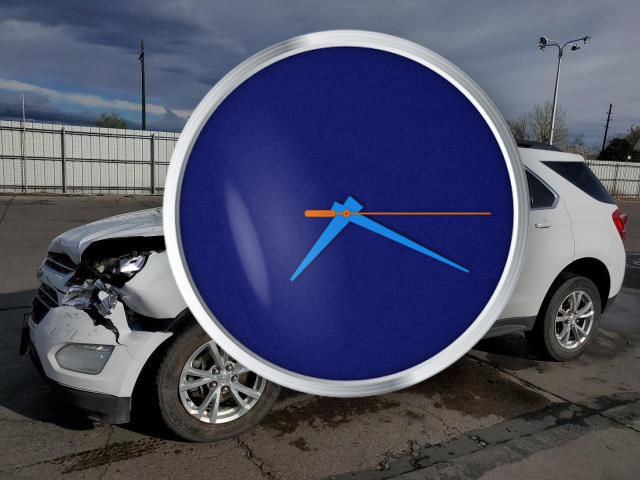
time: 7:19:15
